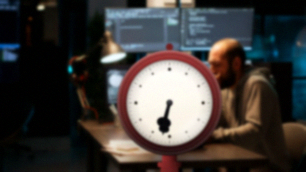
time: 6:32
